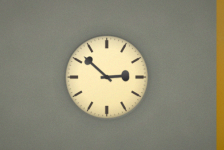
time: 2:52
